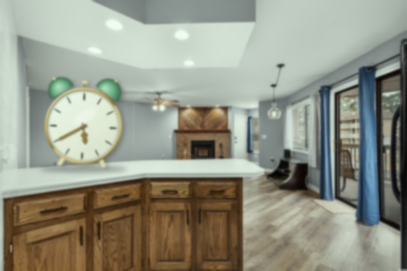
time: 5:40
